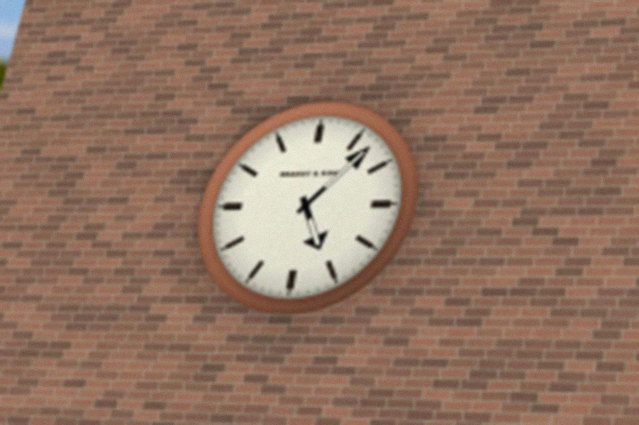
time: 5:07
